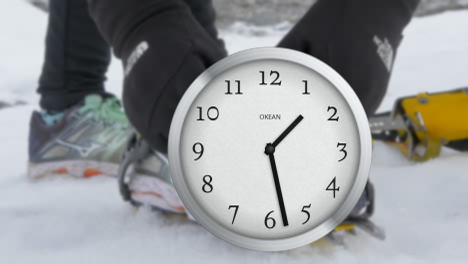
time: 1:28
